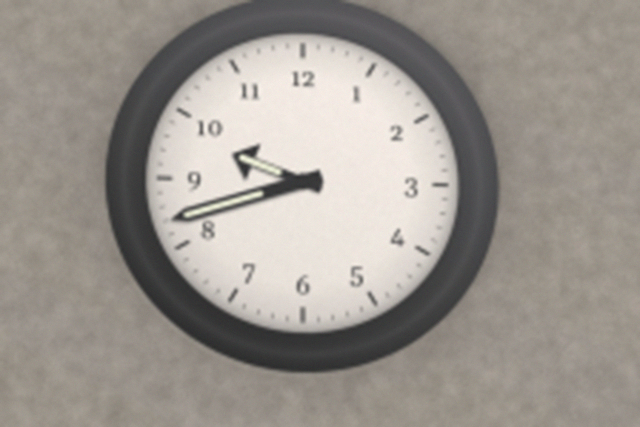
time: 9:42
